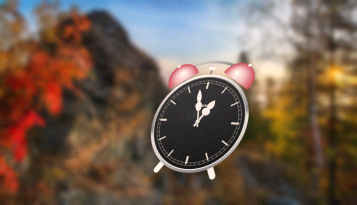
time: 12:58
